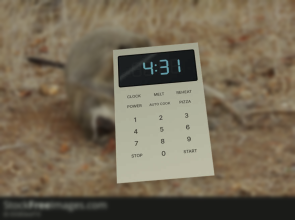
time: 4:31
